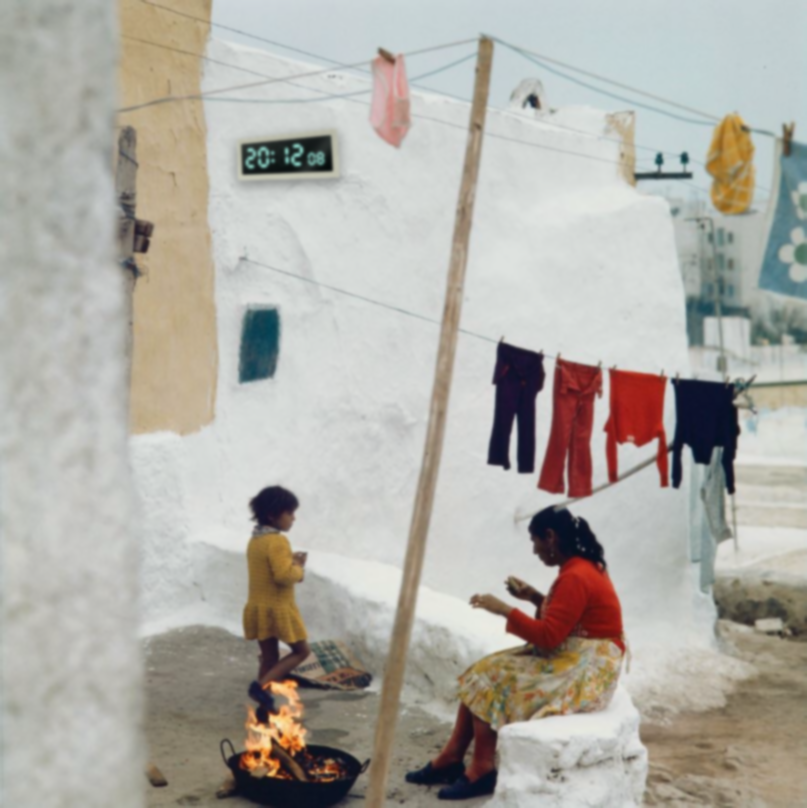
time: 20:12
